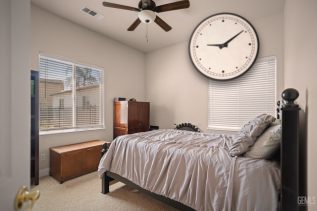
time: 9:09
